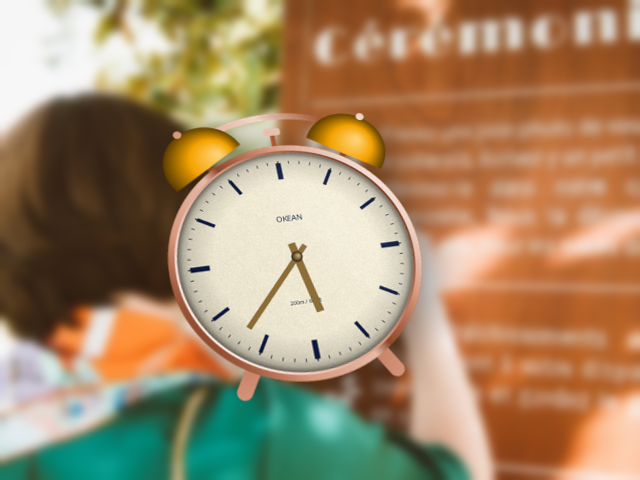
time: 5:37
